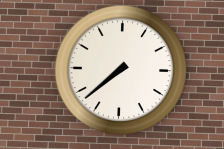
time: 7:38
